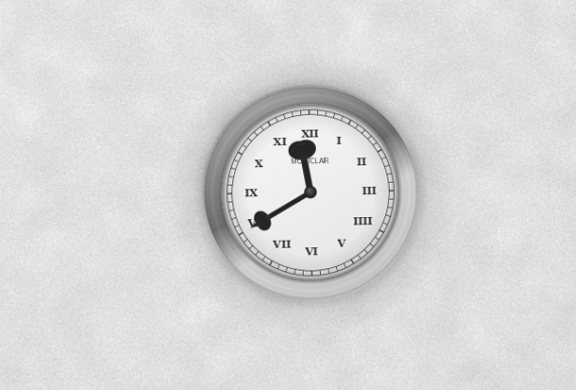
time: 11:40
